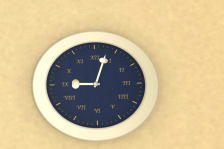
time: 9:03
